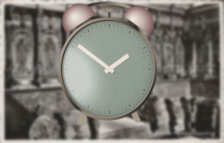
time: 1:51
